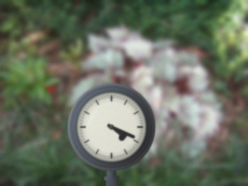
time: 4:19
